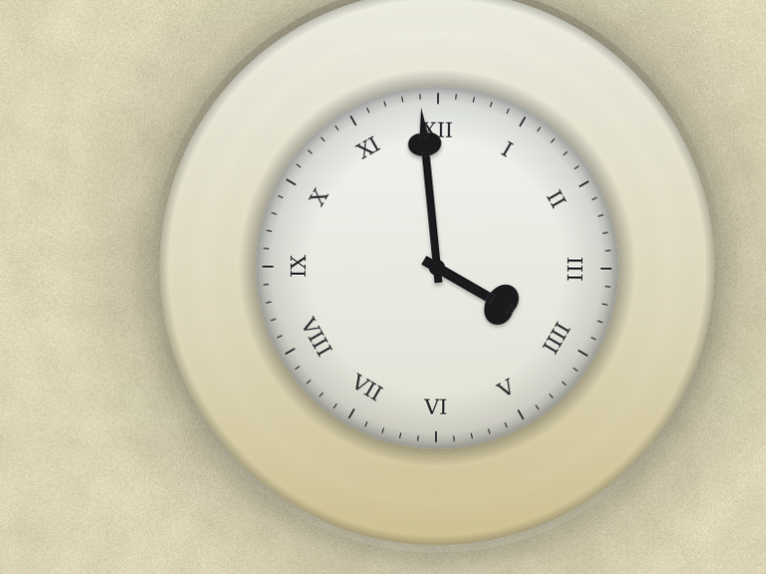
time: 3:59
